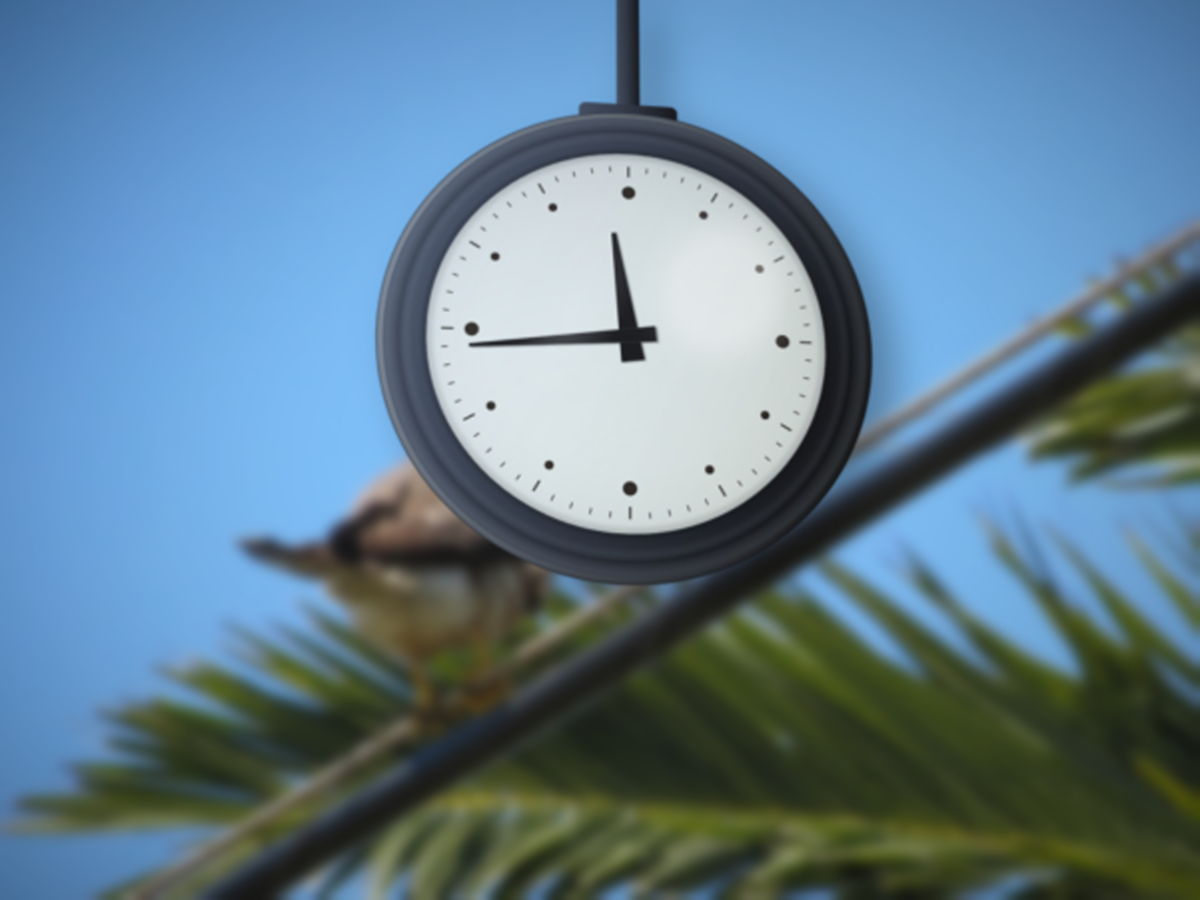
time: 11:44
